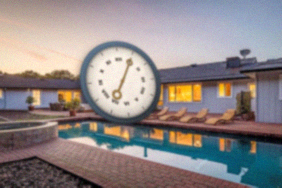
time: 7:05
